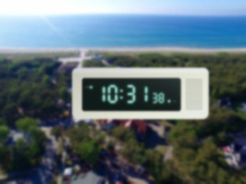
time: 10:31
